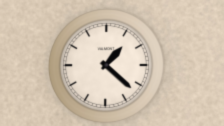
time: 1:22
